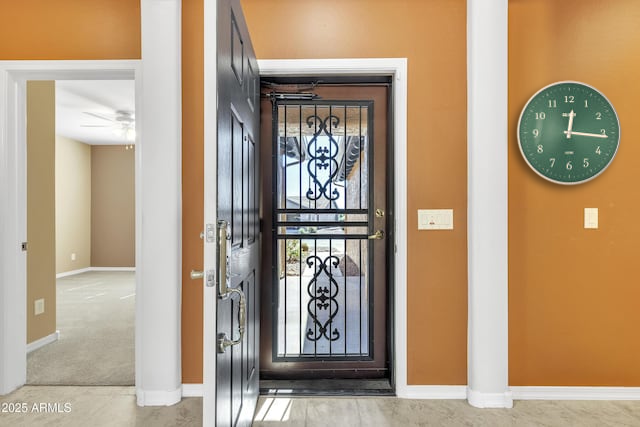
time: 12:16
